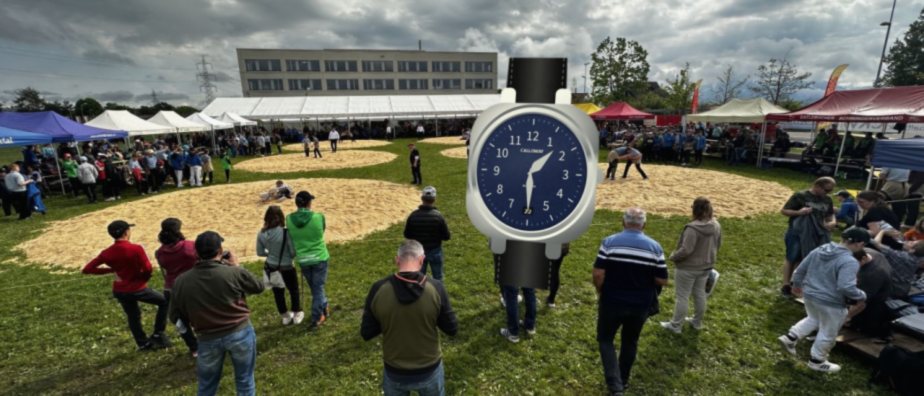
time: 1:30
